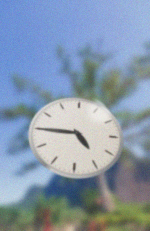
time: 4:45
